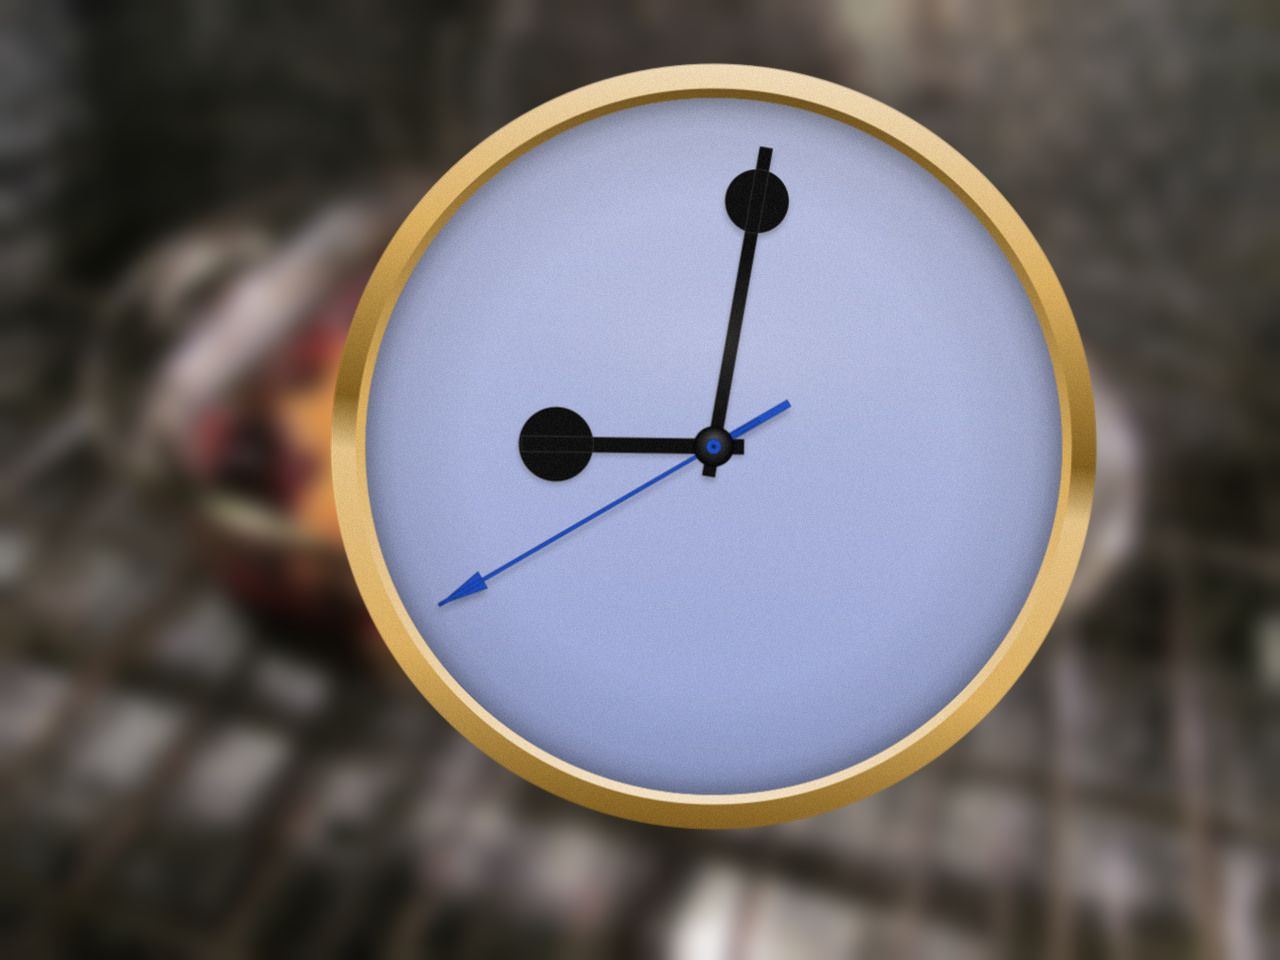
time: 9:01:40
